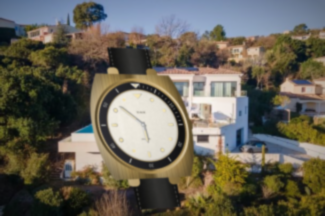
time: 5:52
